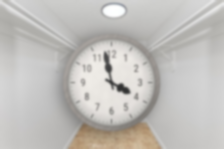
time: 3:58
